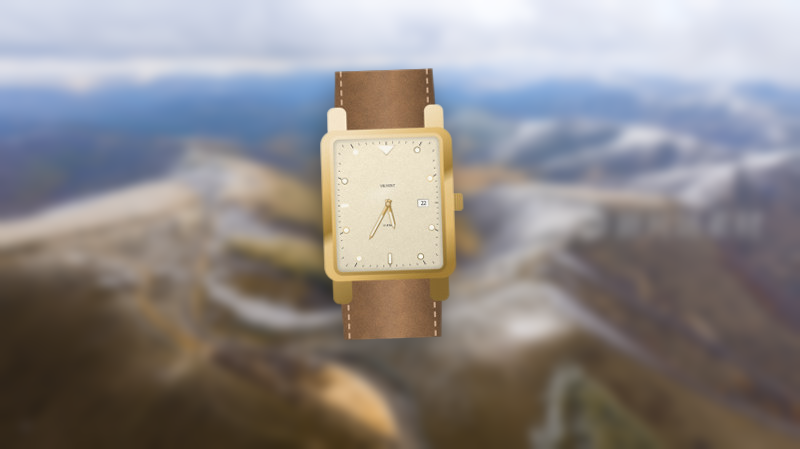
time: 5:35
